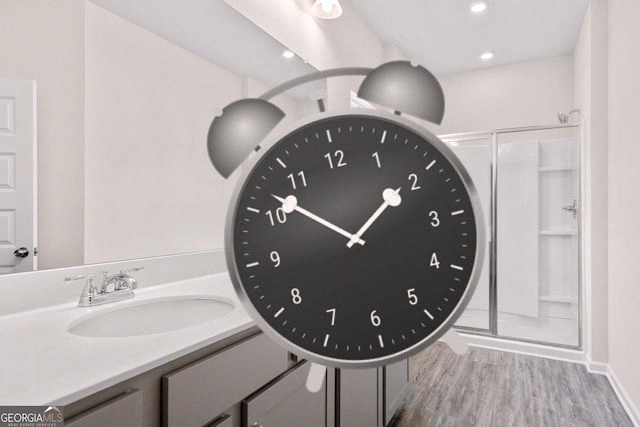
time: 1:52
